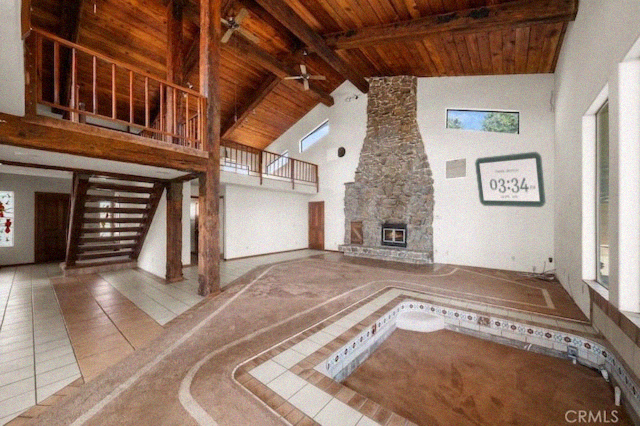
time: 3:34
